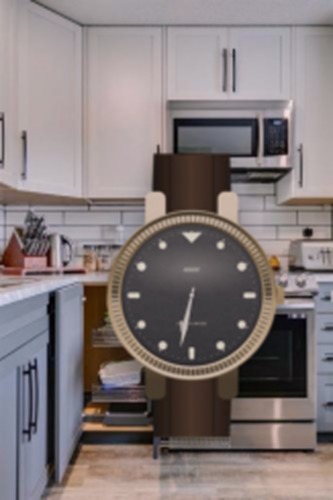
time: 6:32
